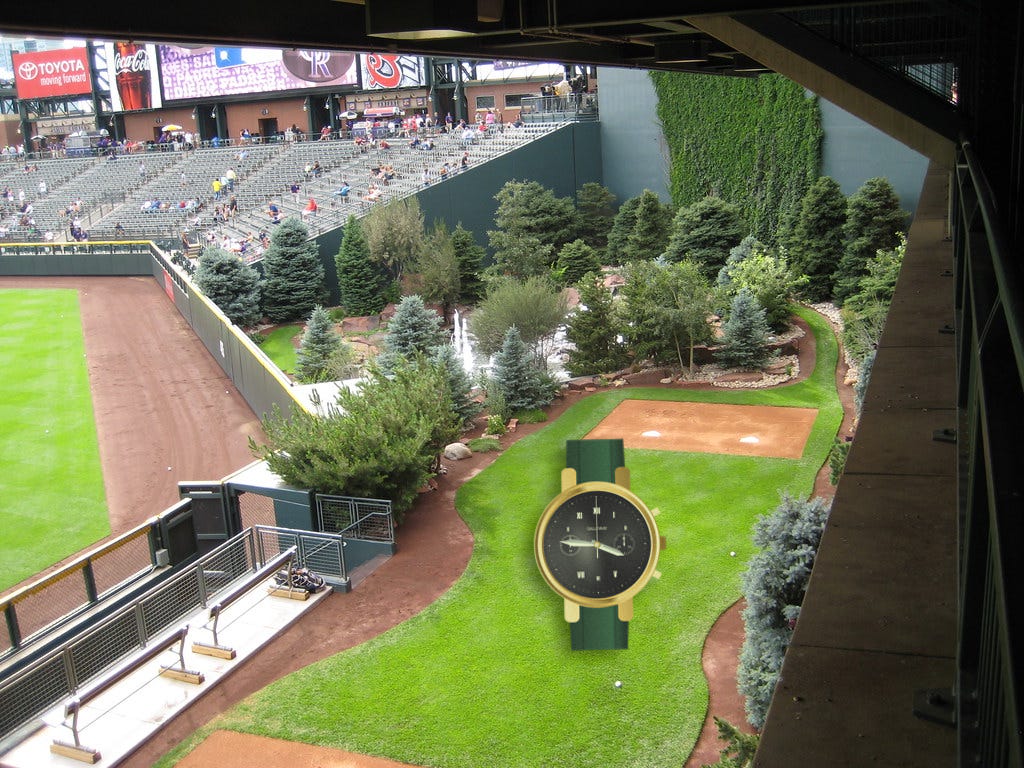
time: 3:46
